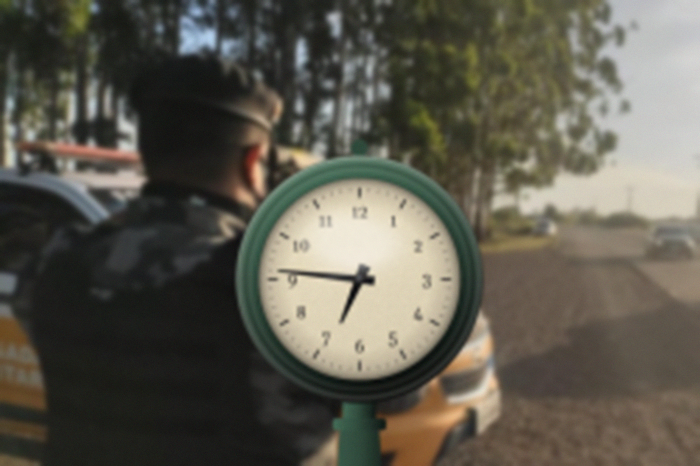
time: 6:46
